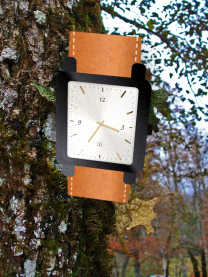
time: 3:35
